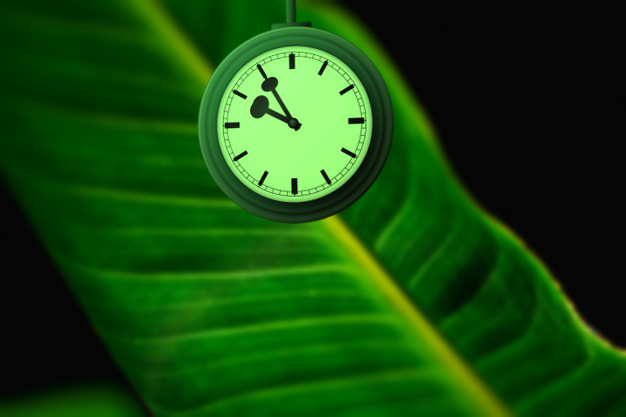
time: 9:55
